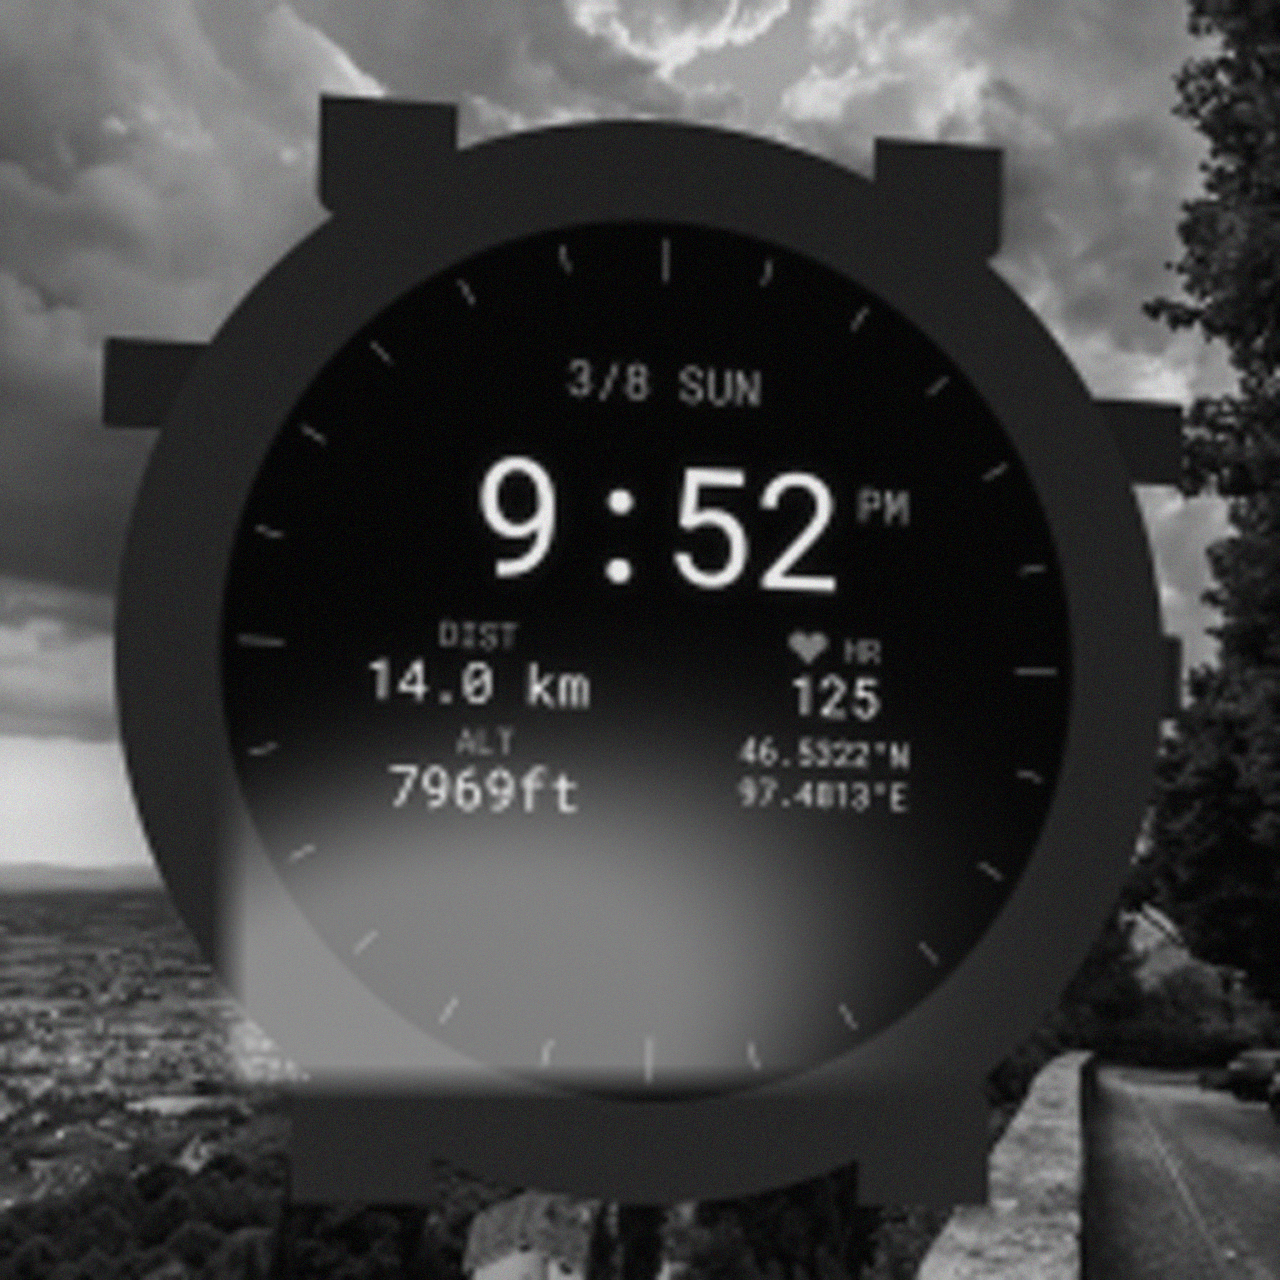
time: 9:52
